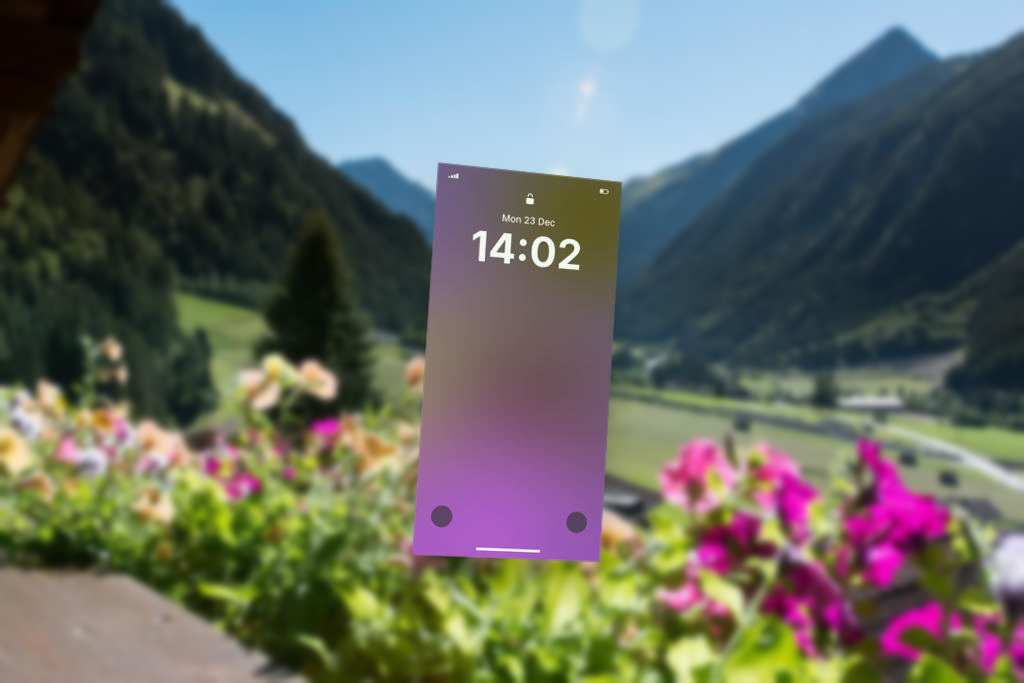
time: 14:02
